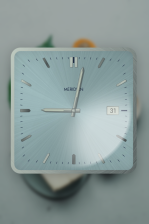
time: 9:02
